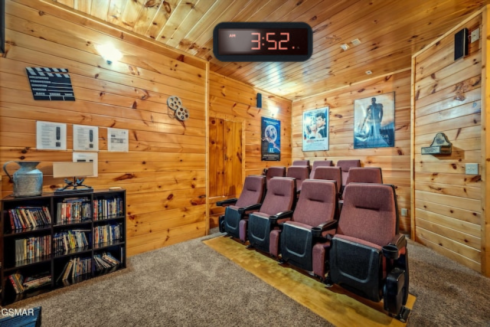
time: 3:52
